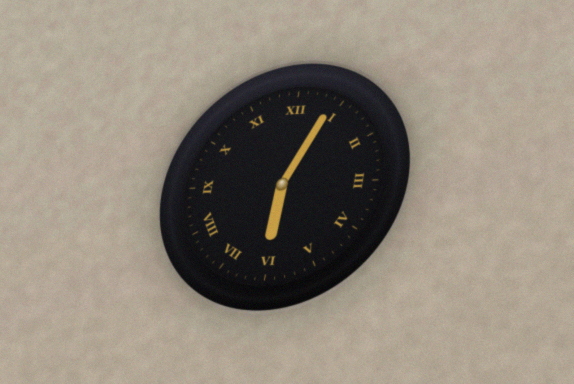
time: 6:04
